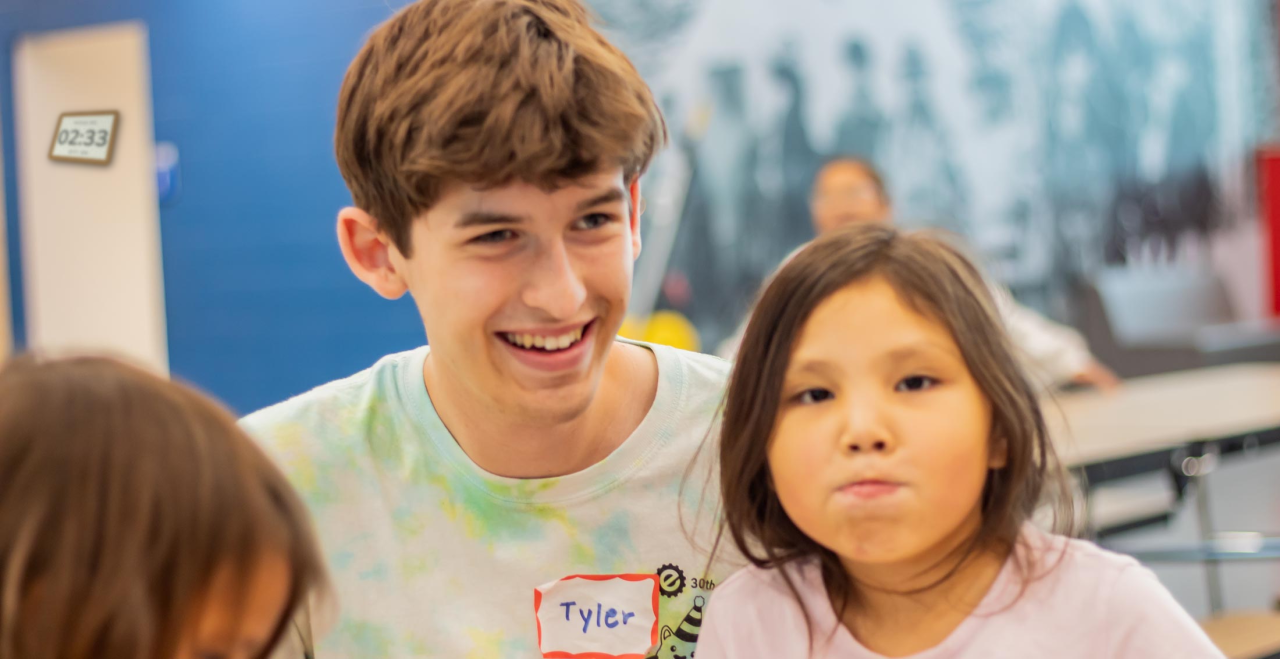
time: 2:33
